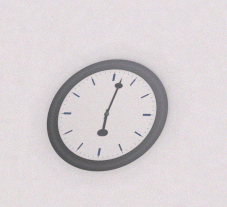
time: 6:02
